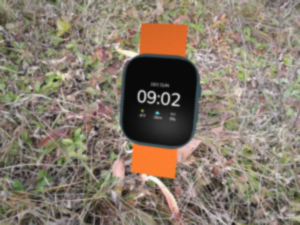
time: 9:02
